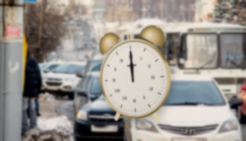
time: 12:00
